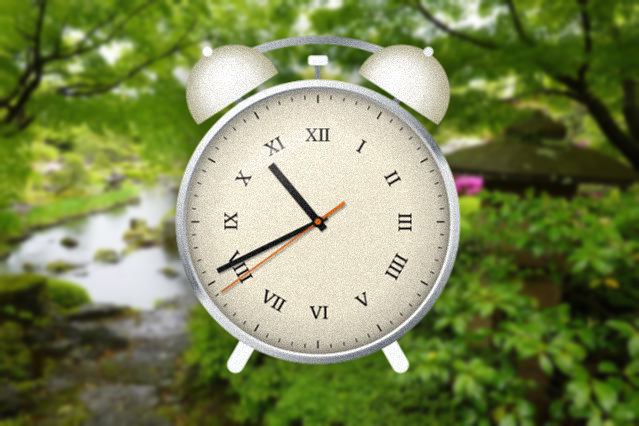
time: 10:40:39
